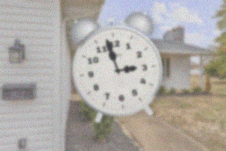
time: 2:58
